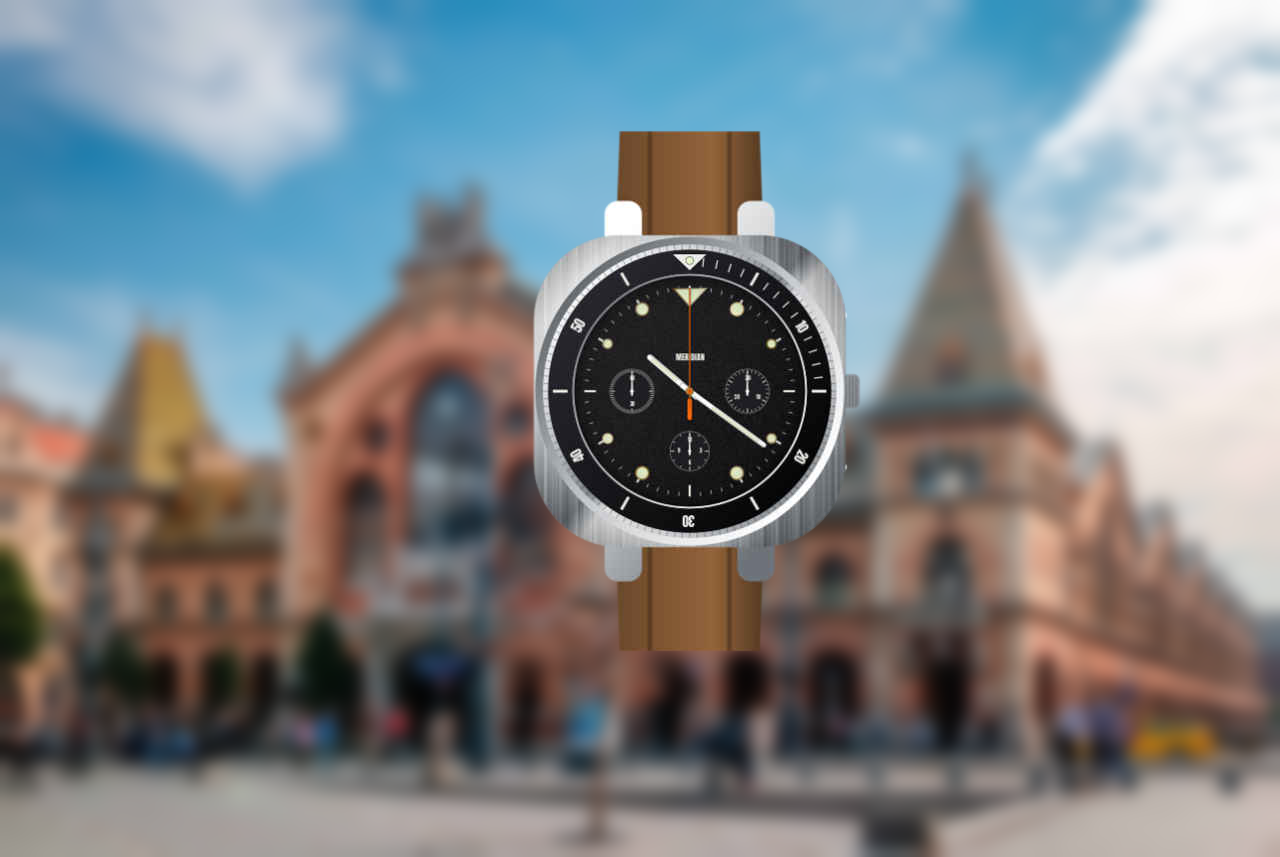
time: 10:21
